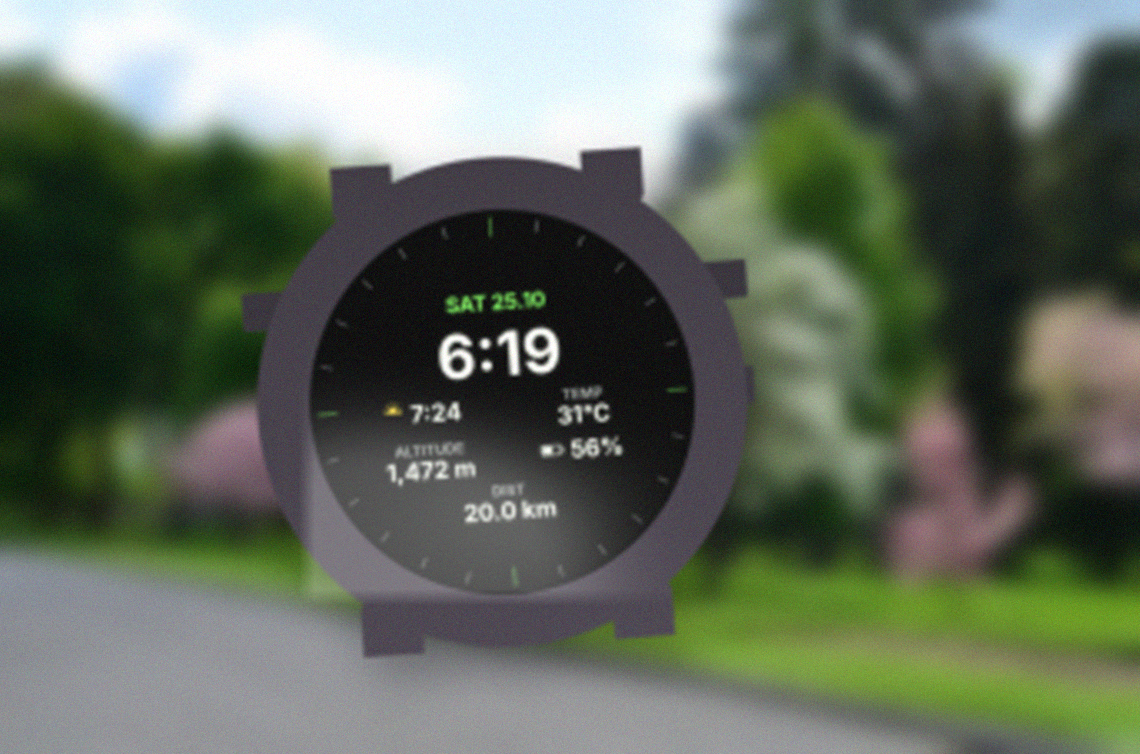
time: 6:19
